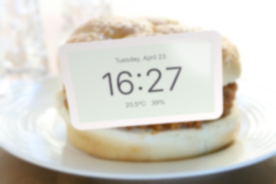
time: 16:27
